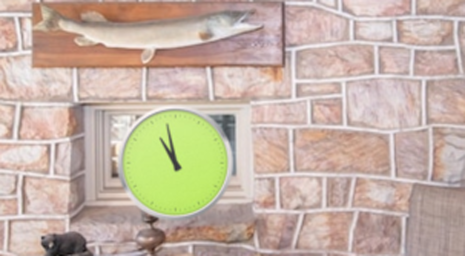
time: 10:58
